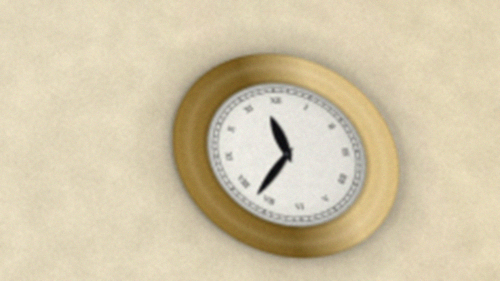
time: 11:37
